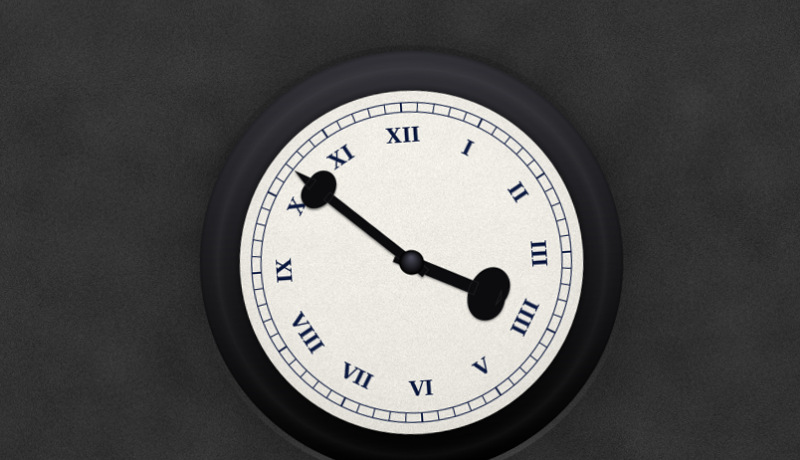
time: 3:52
